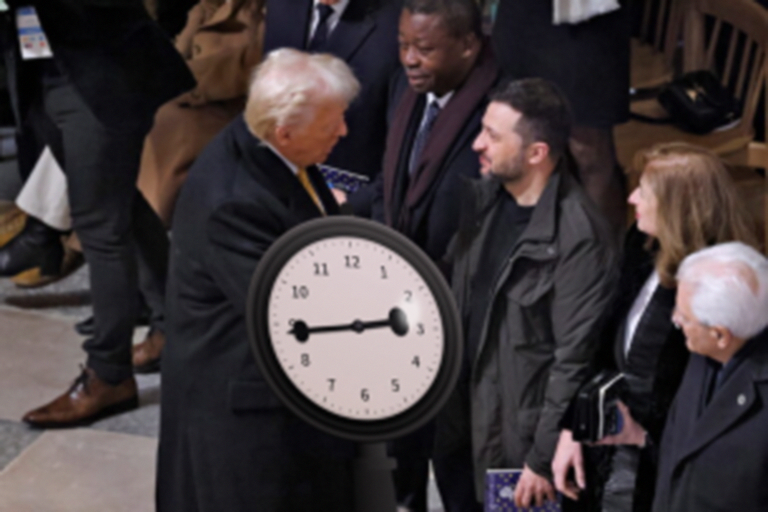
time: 2:44
